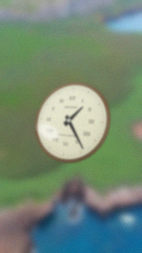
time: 1:24
